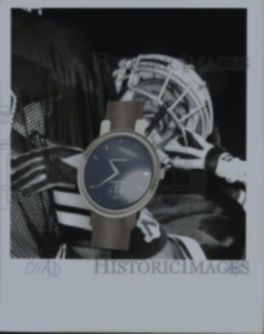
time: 10:39
